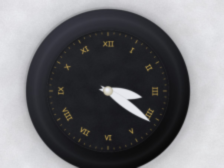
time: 3:21
